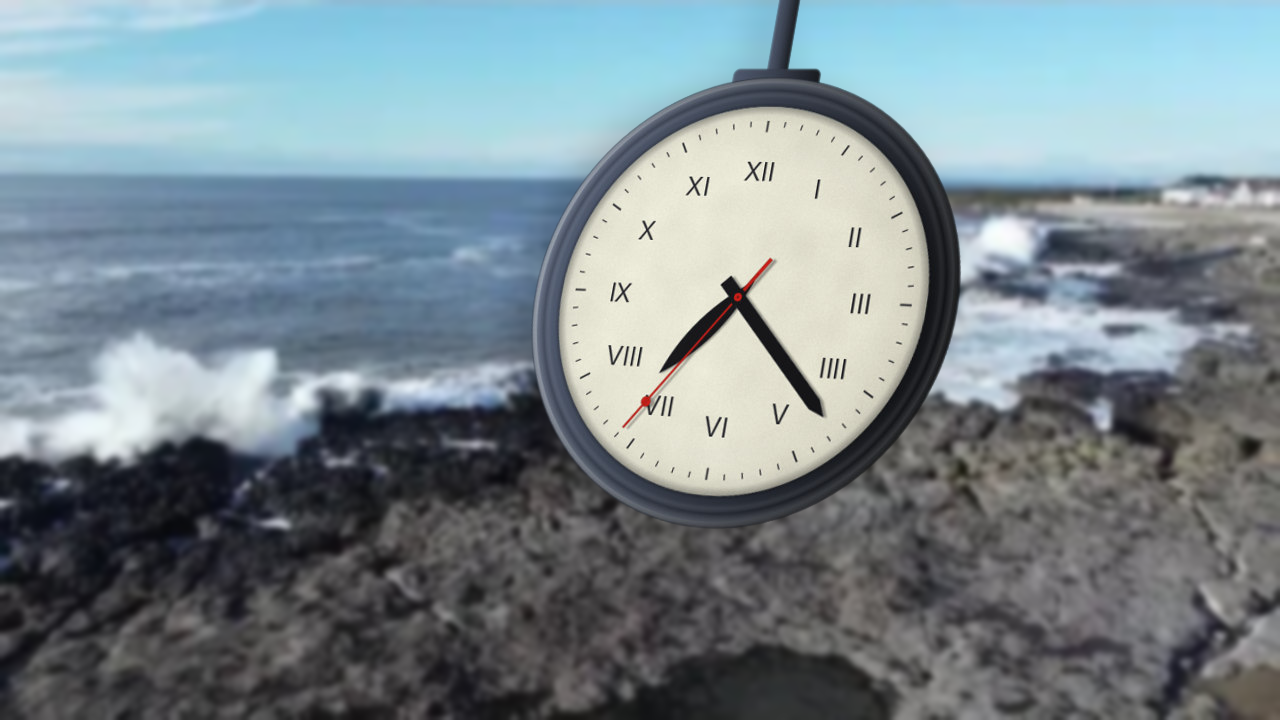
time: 7:22:36
